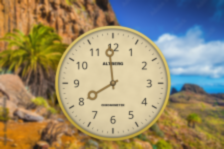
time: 7:59
